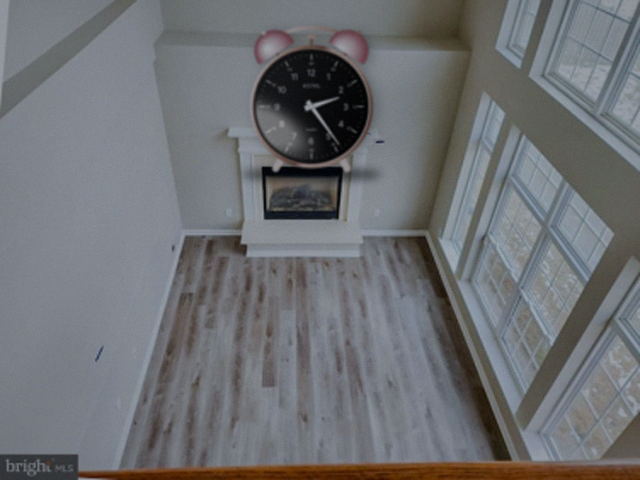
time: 2:24
